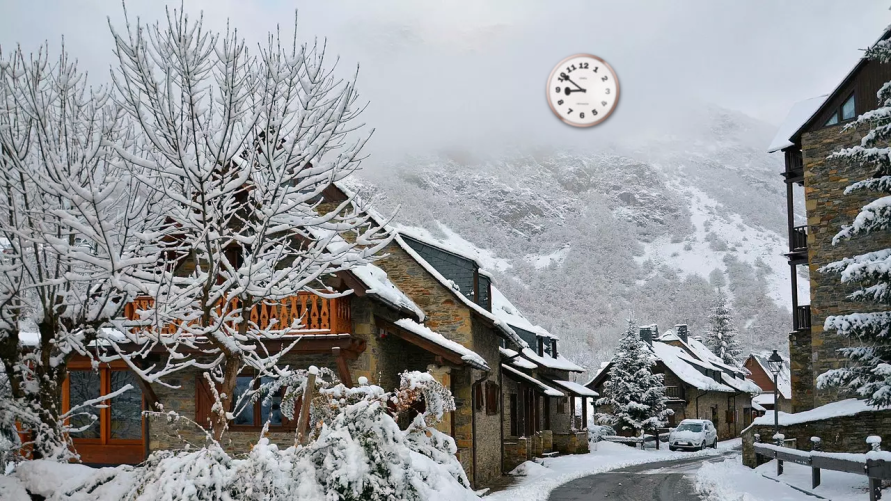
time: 8:51
